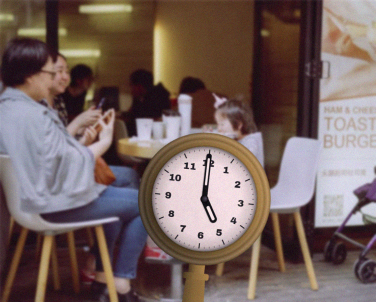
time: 5:00
